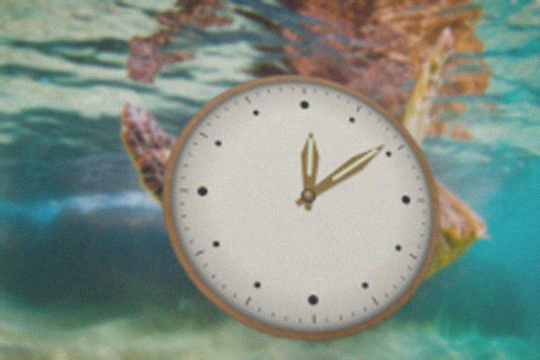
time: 12:09
